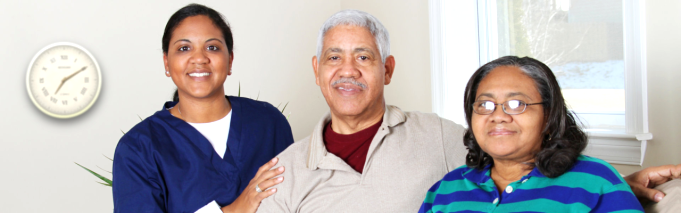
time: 7:10
